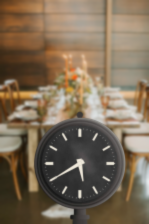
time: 5:40
